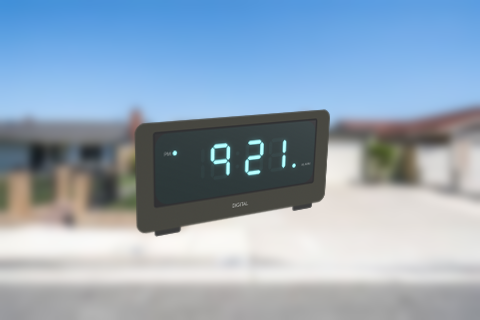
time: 9:21
